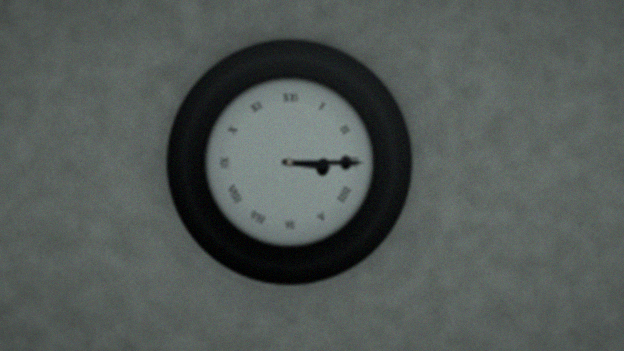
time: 3:15
